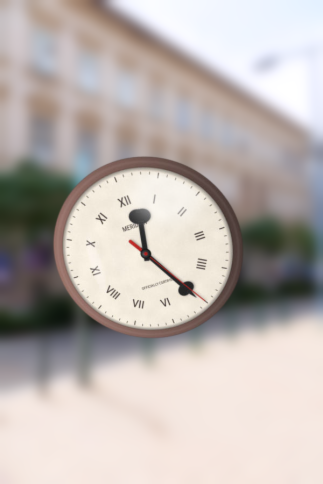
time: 12:25:25
